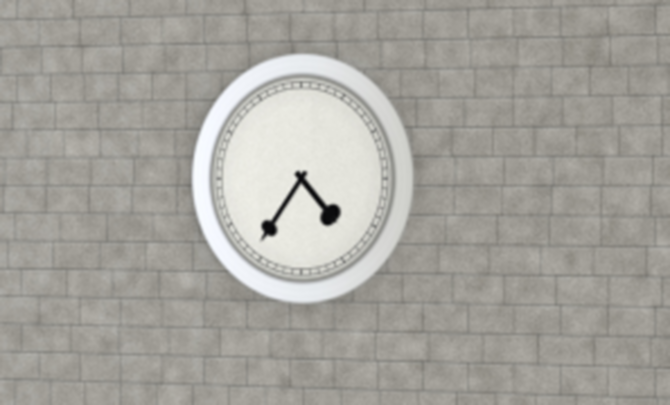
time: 4:36
